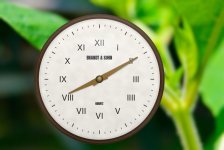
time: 8:10
